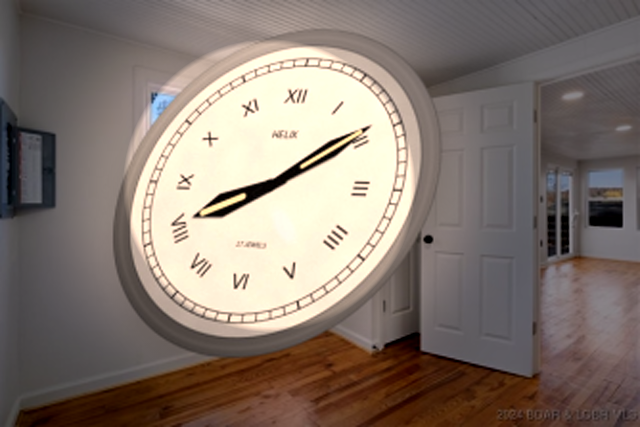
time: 8:09
